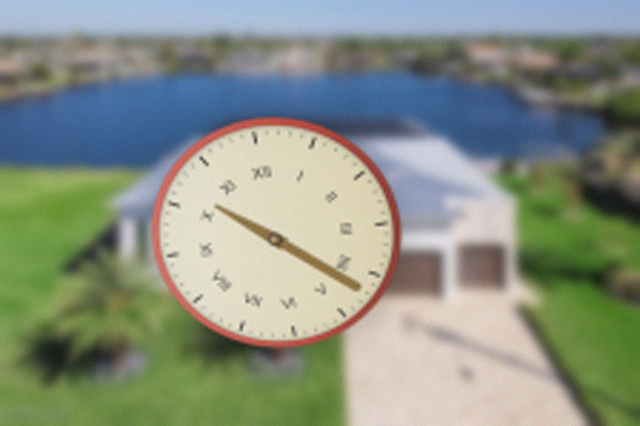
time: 10:22
